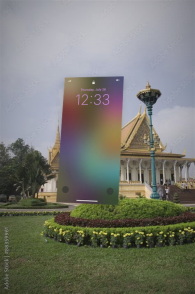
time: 12:33
